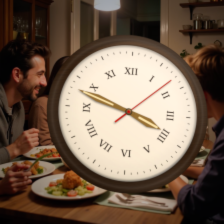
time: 3:48:08
